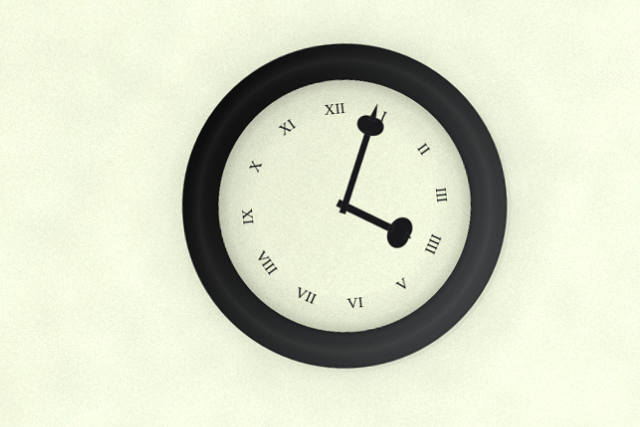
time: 4:04
